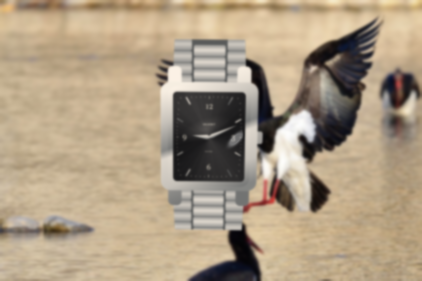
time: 9:11
